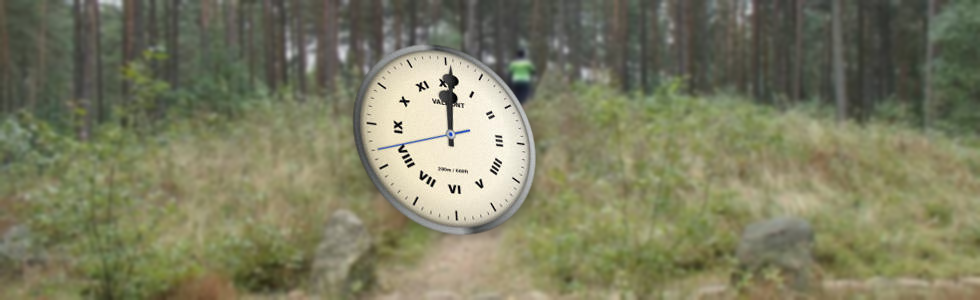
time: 12:00:42
